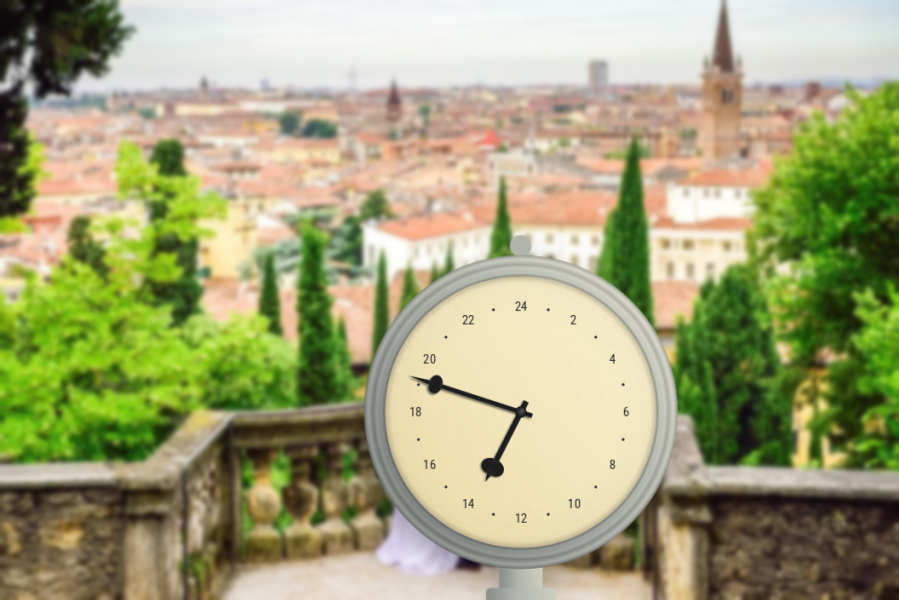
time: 13:48
